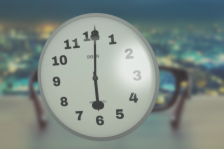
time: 6:01
